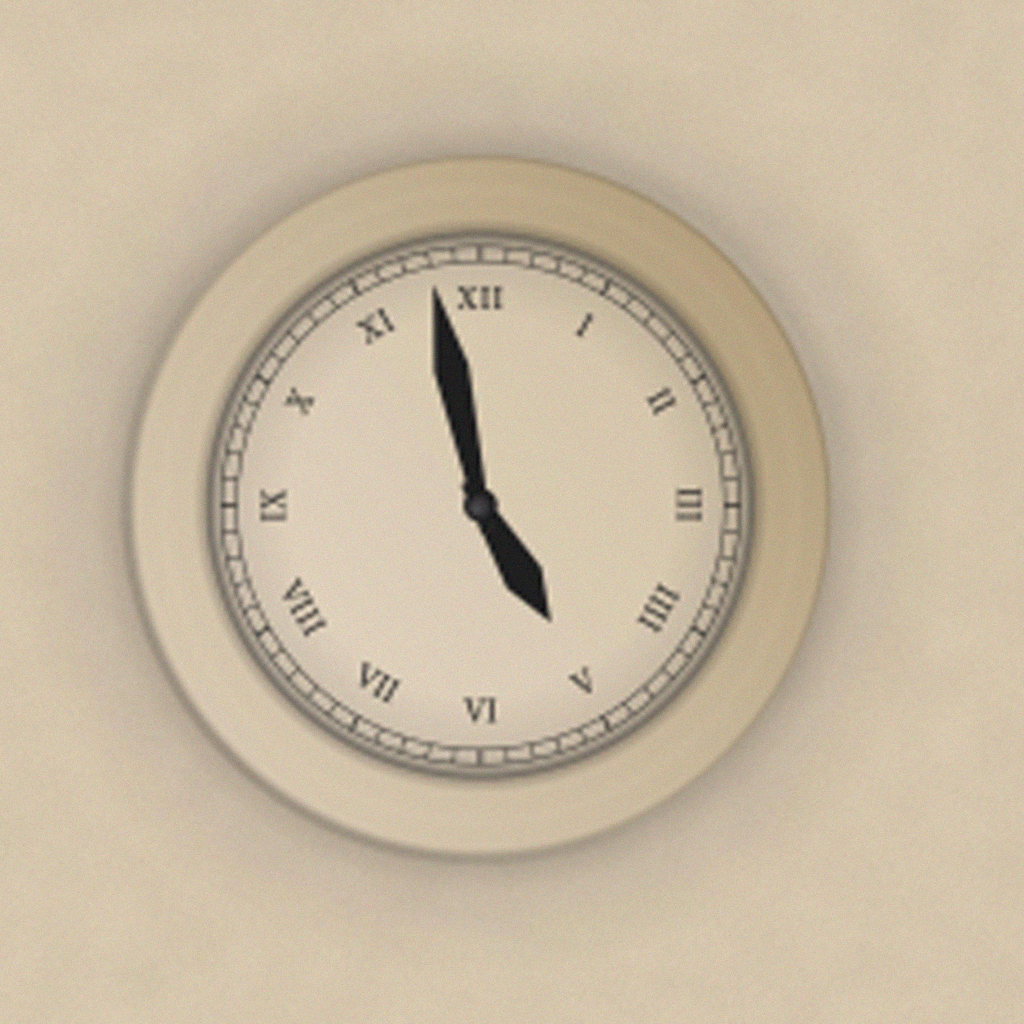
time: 4:58
